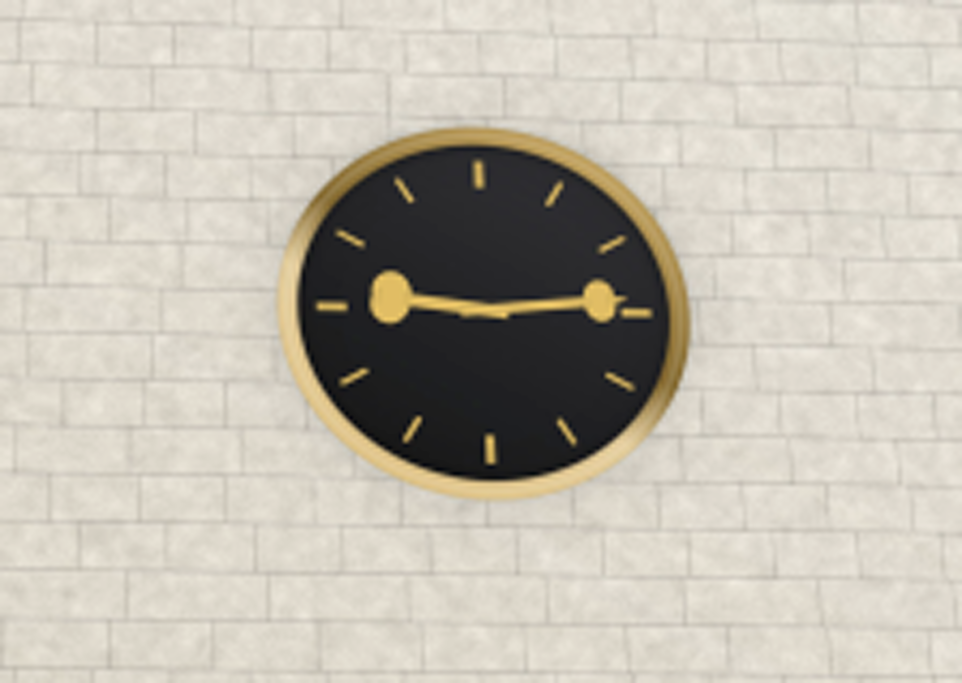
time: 9:14
